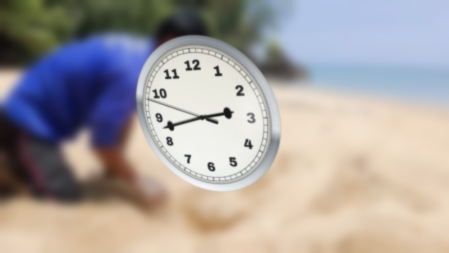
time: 2:42:48
